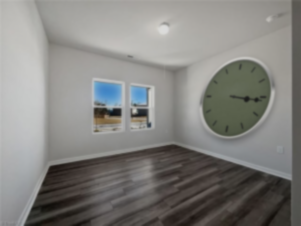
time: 3:16
